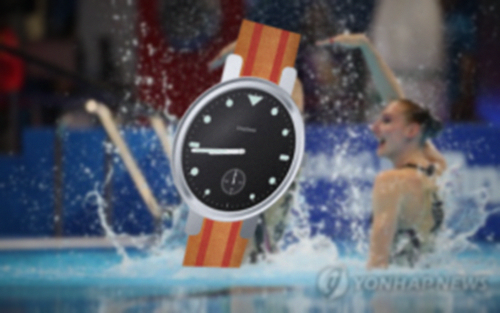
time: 8:44
